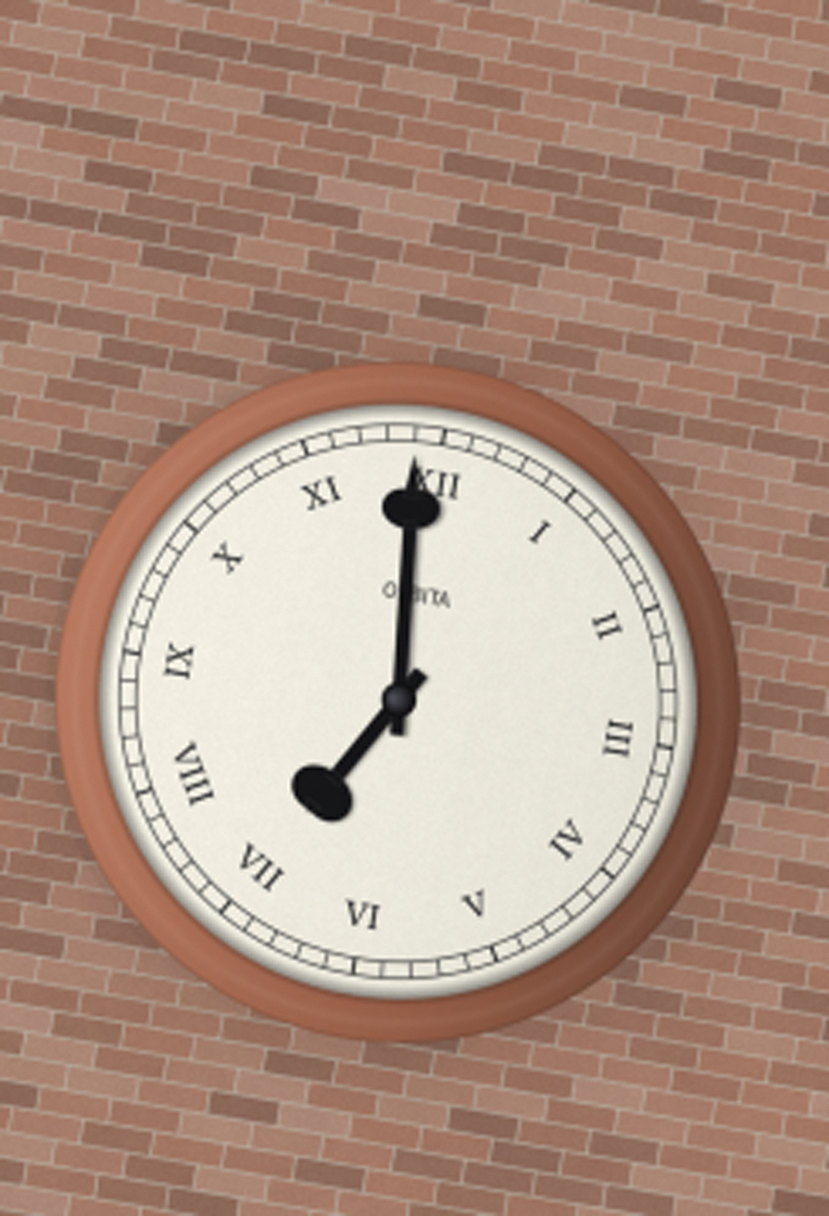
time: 6:59
